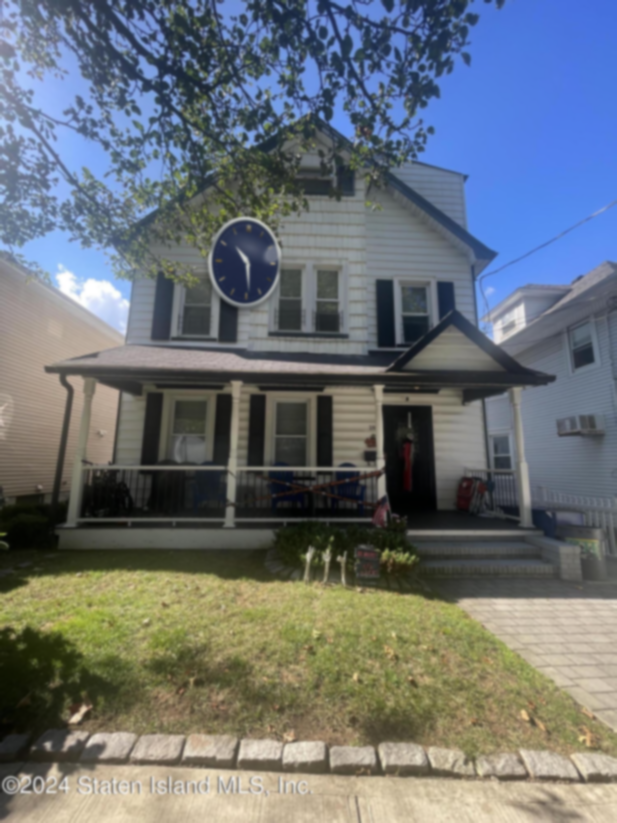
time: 10:29
